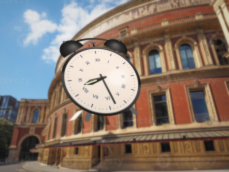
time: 8:28
